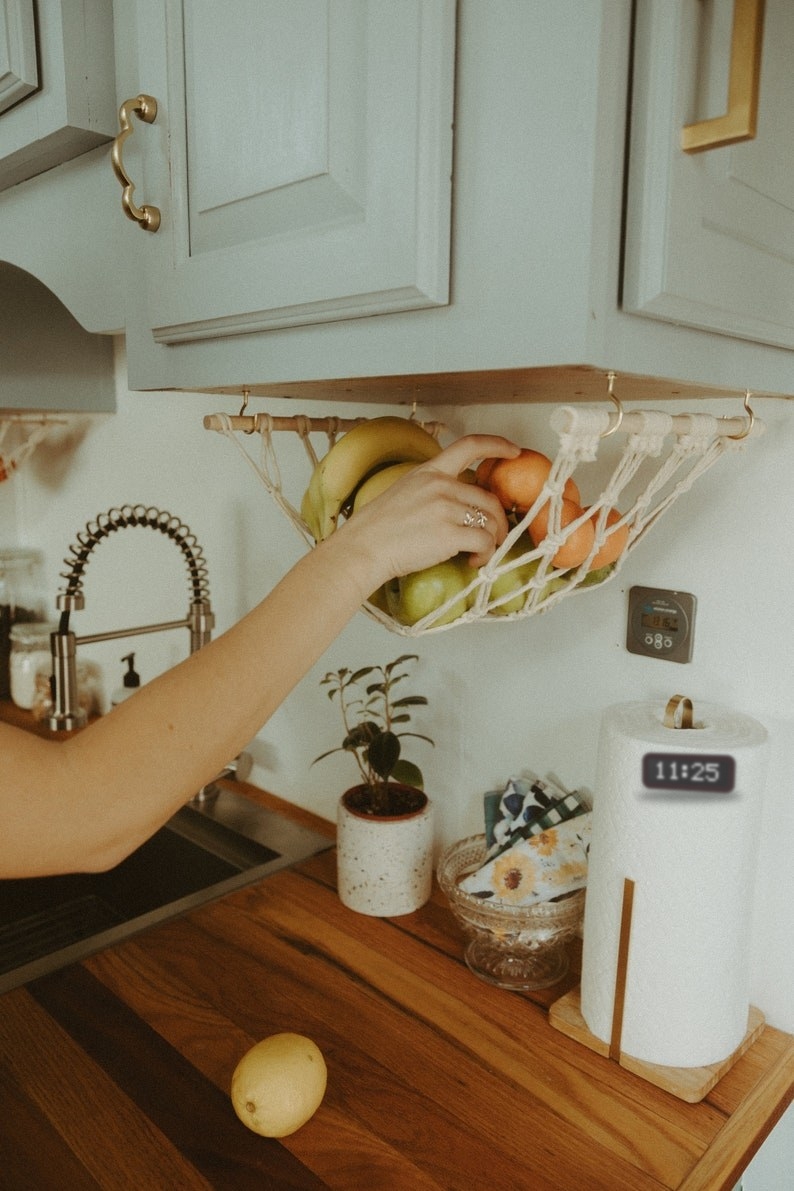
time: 11:25
